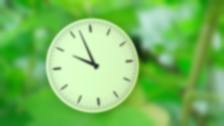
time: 9:57
